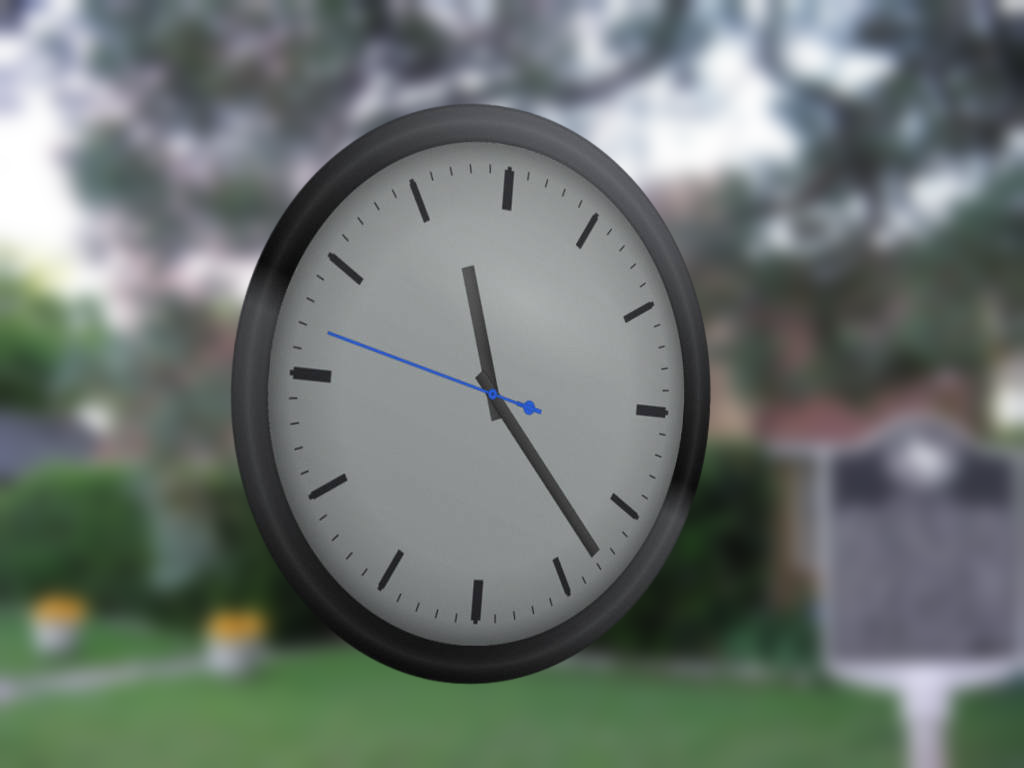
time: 11:22:47
